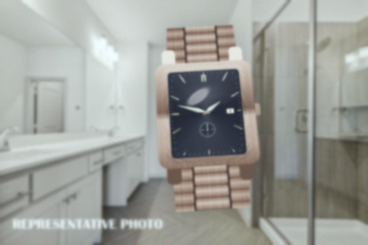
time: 1:48
